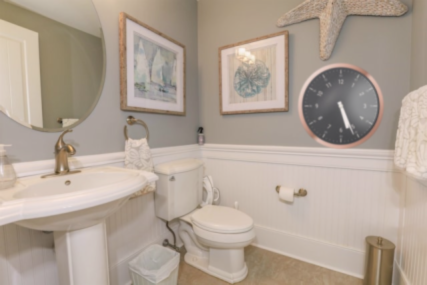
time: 5:26
